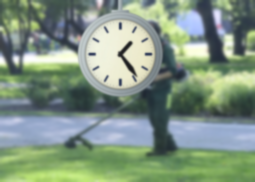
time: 1:24
